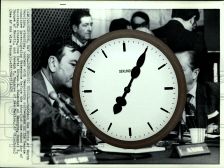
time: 7:05
